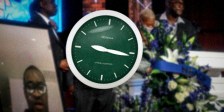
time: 9:16
